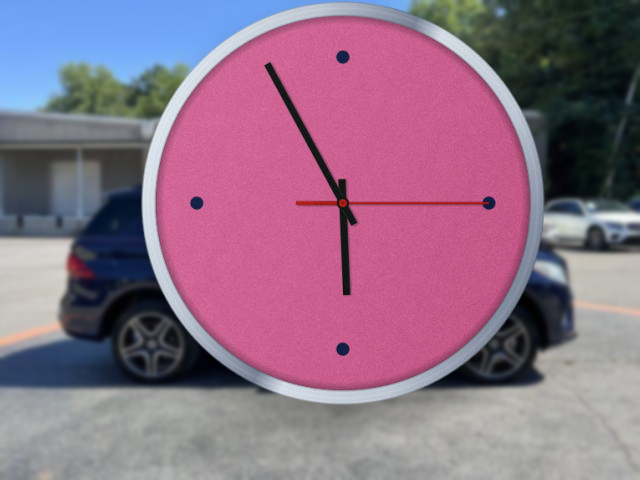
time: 5:55:15
